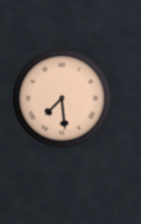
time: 7:29
